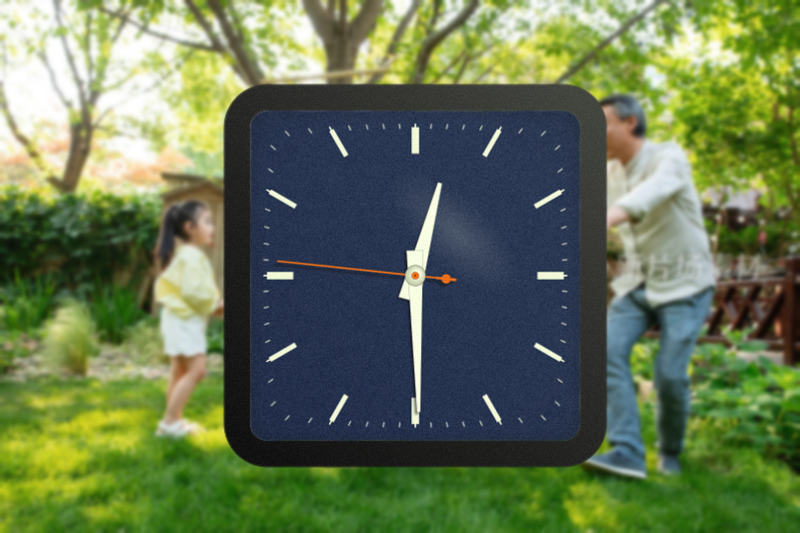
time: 12:29:46
